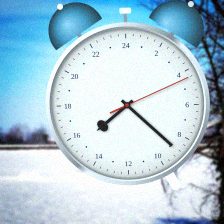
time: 15:22:11
